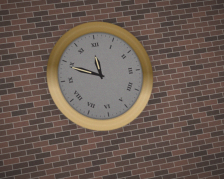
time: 11:49
